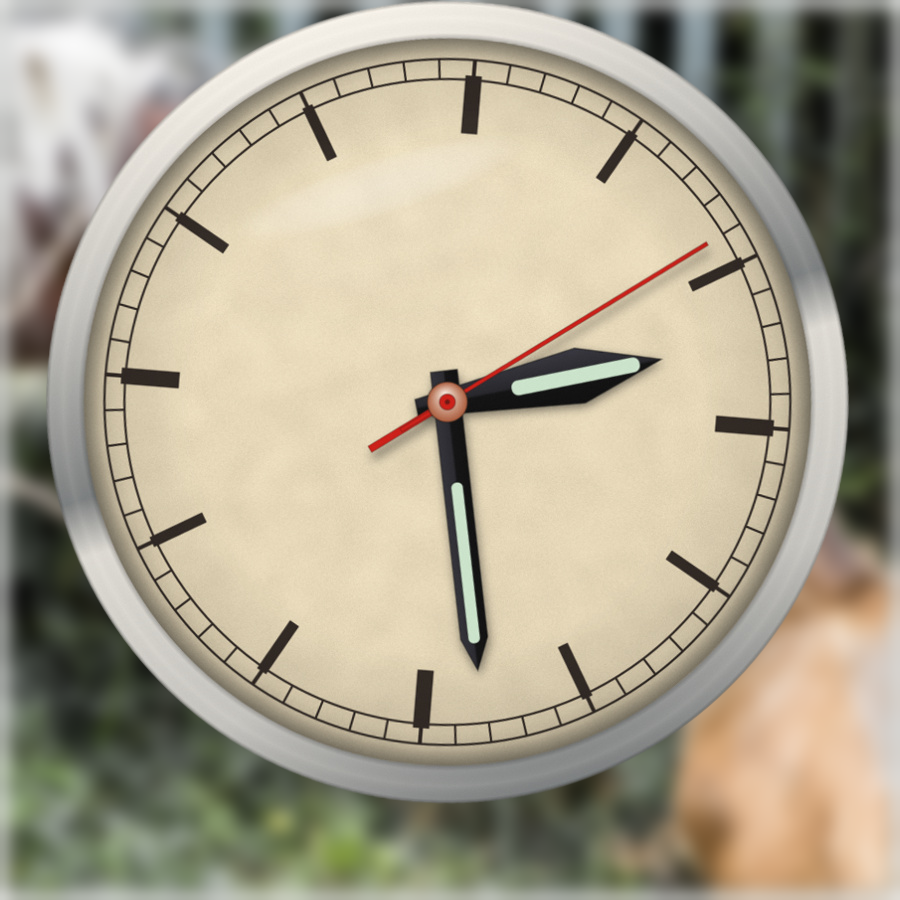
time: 2:28:09
